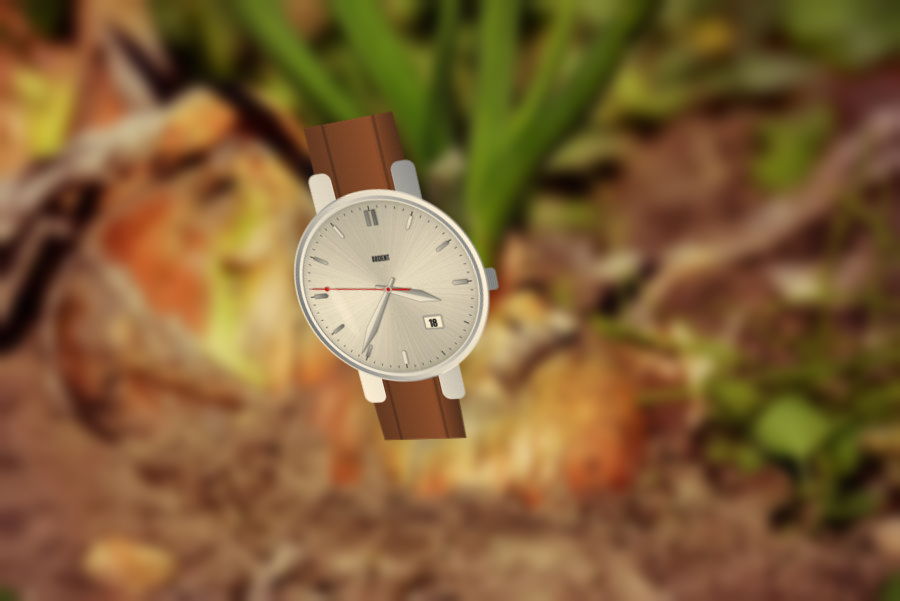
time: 3:35:46
